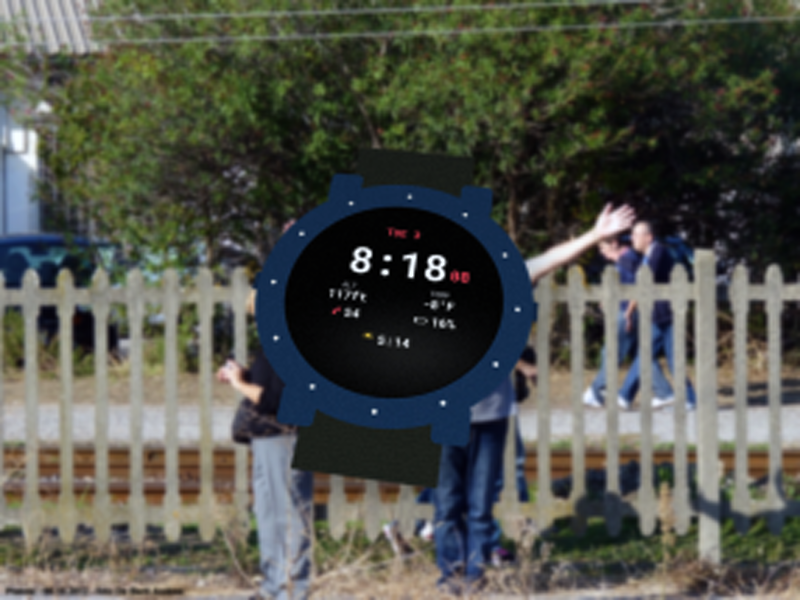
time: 8:18
